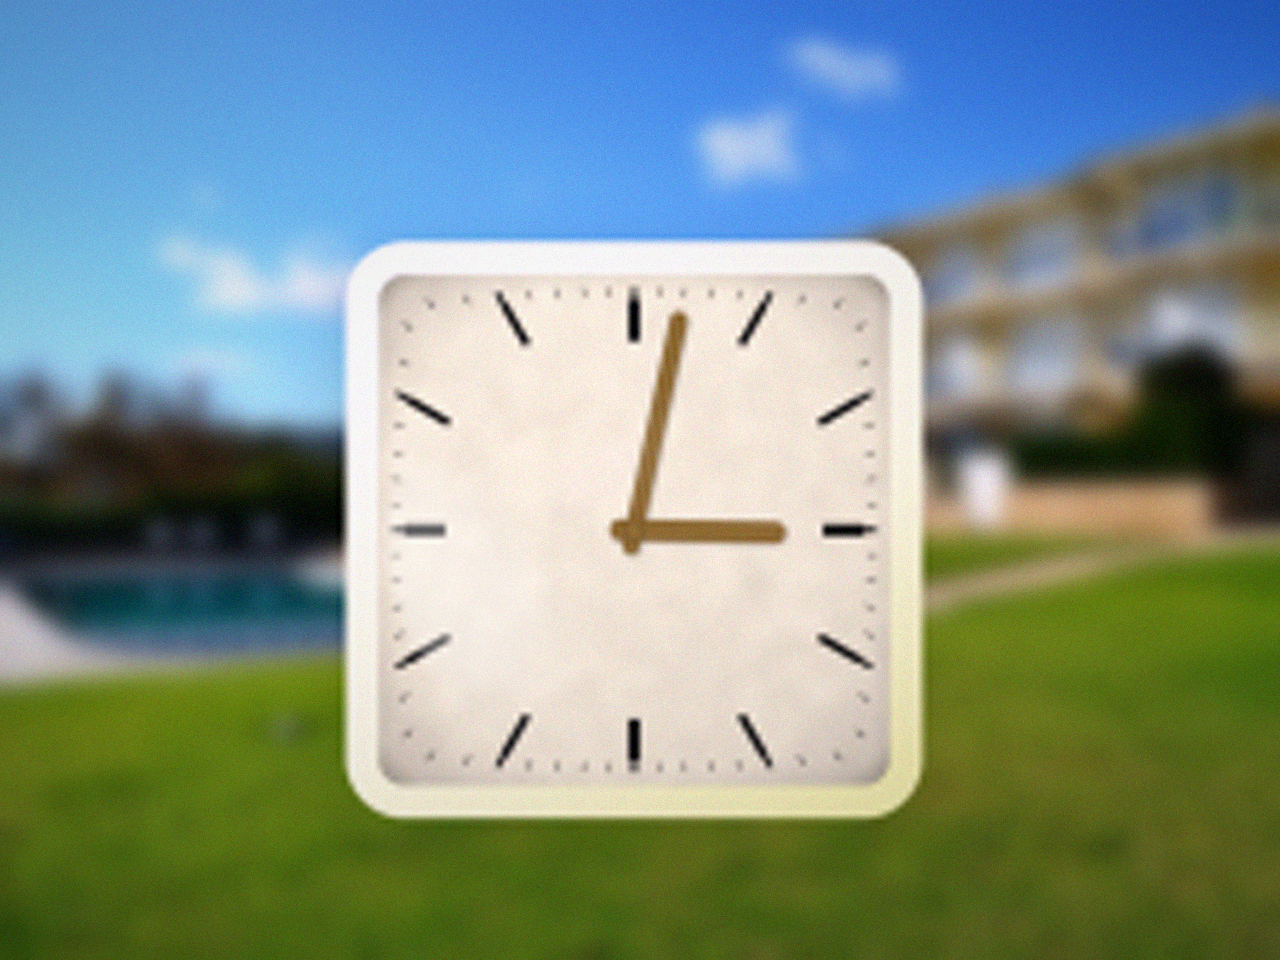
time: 3:02
